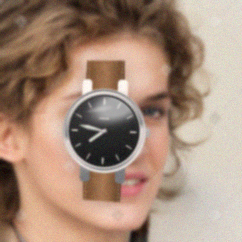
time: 7:47
